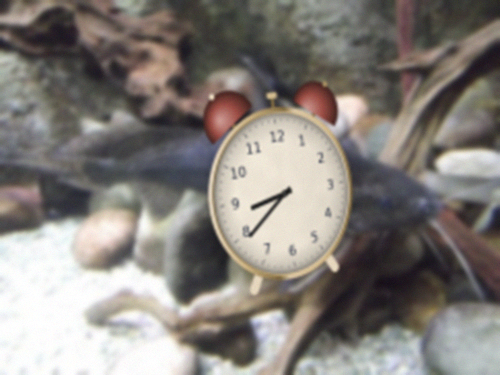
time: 8:39
